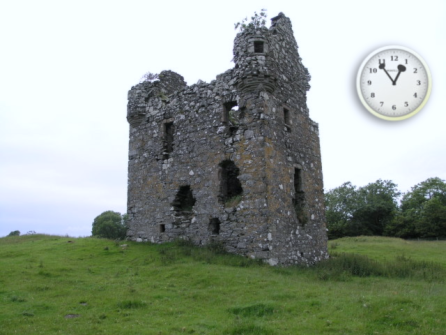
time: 12:54
